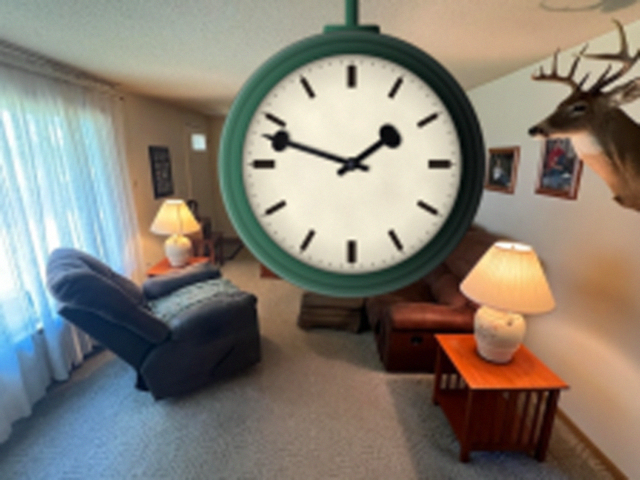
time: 1:48
